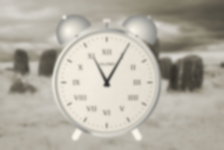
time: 11:05
